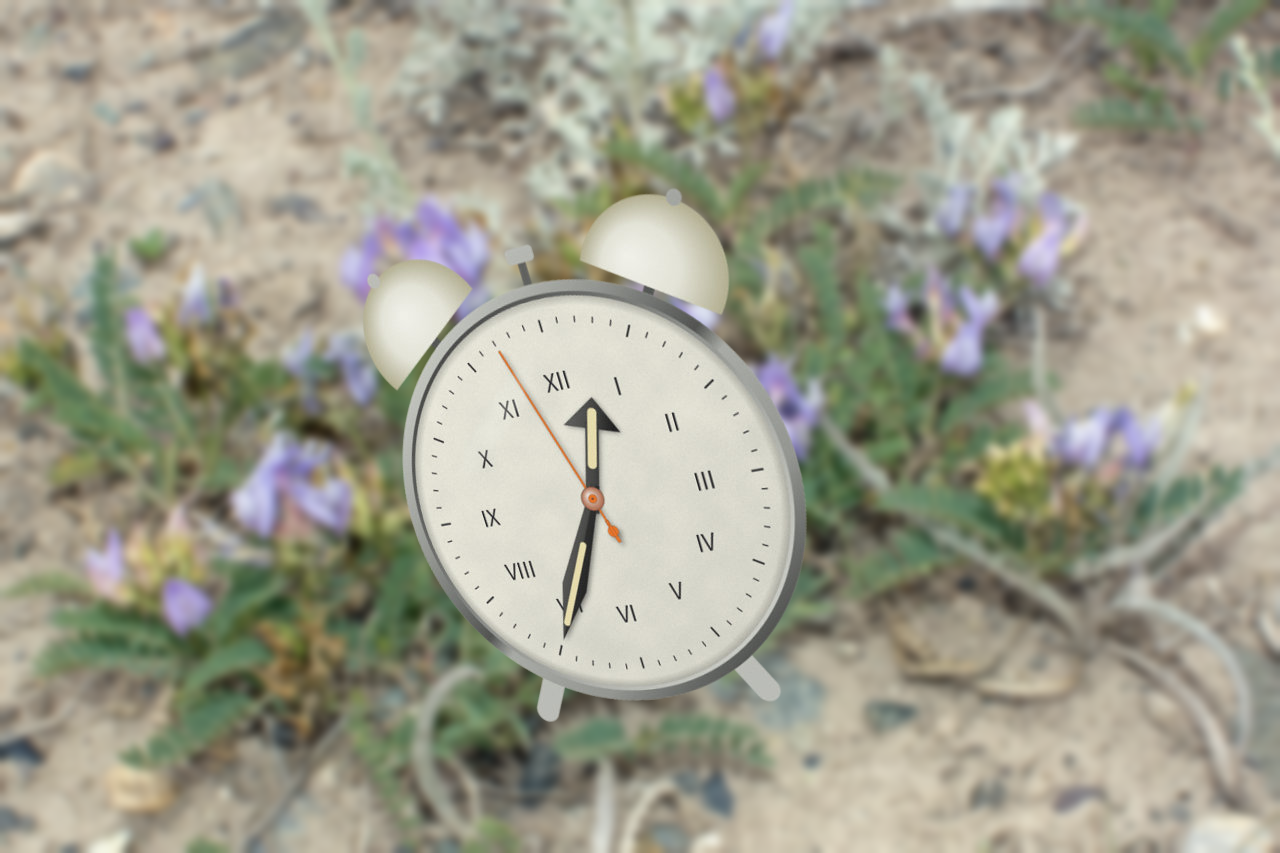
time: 12:34:57
